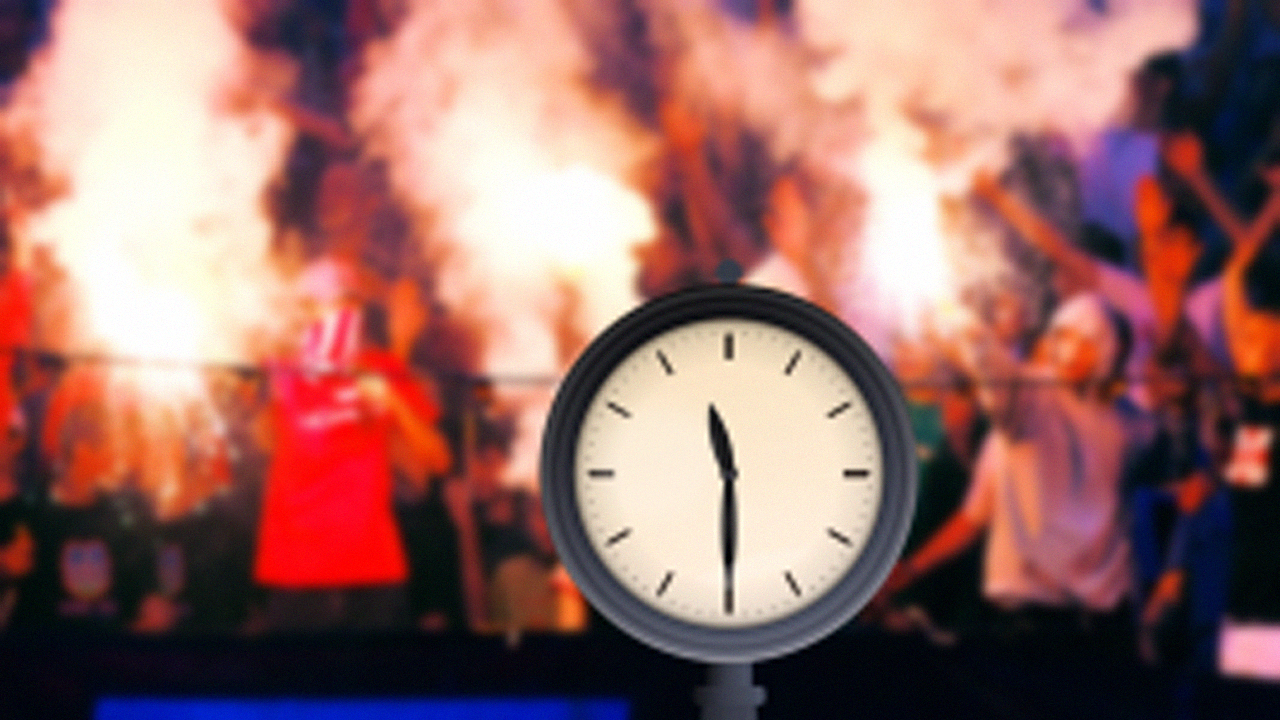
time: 11:30
